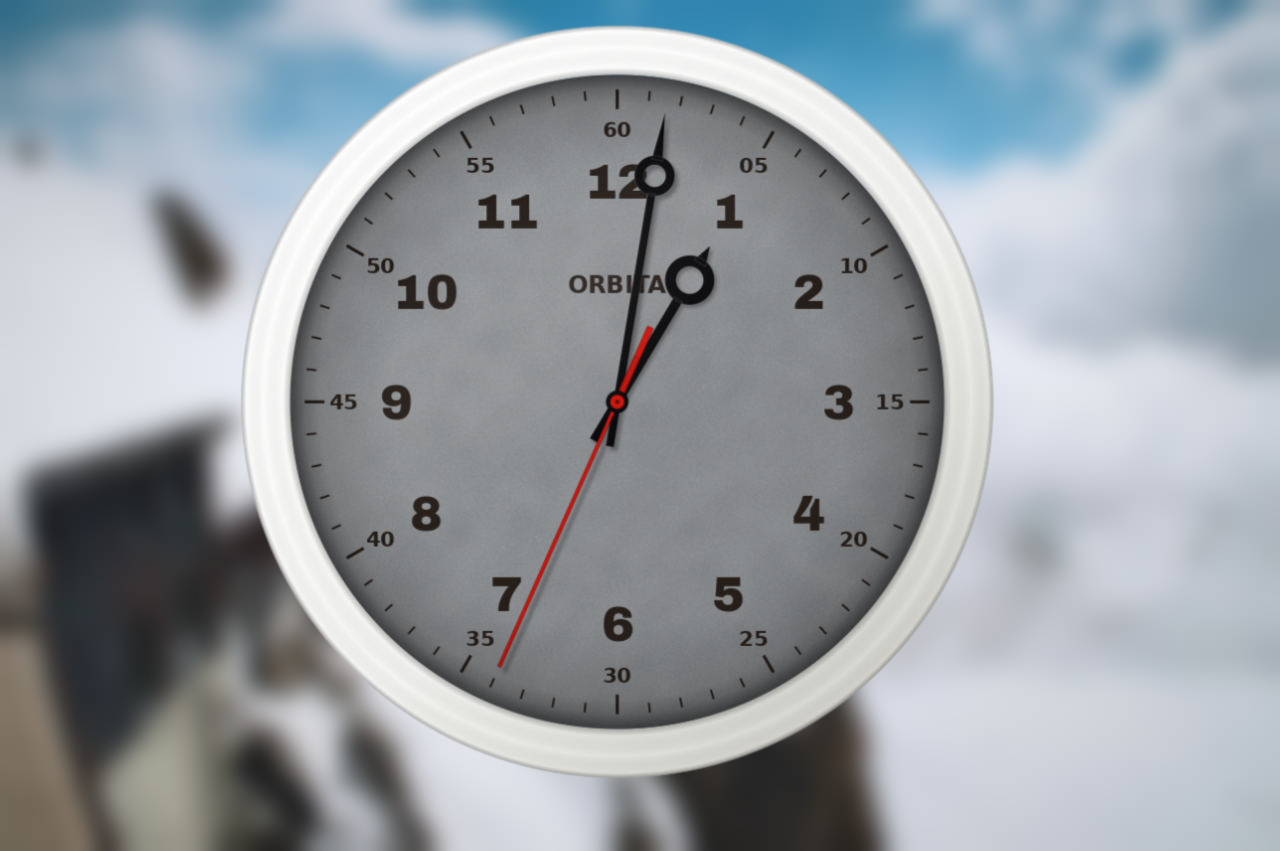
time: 1:01:34
